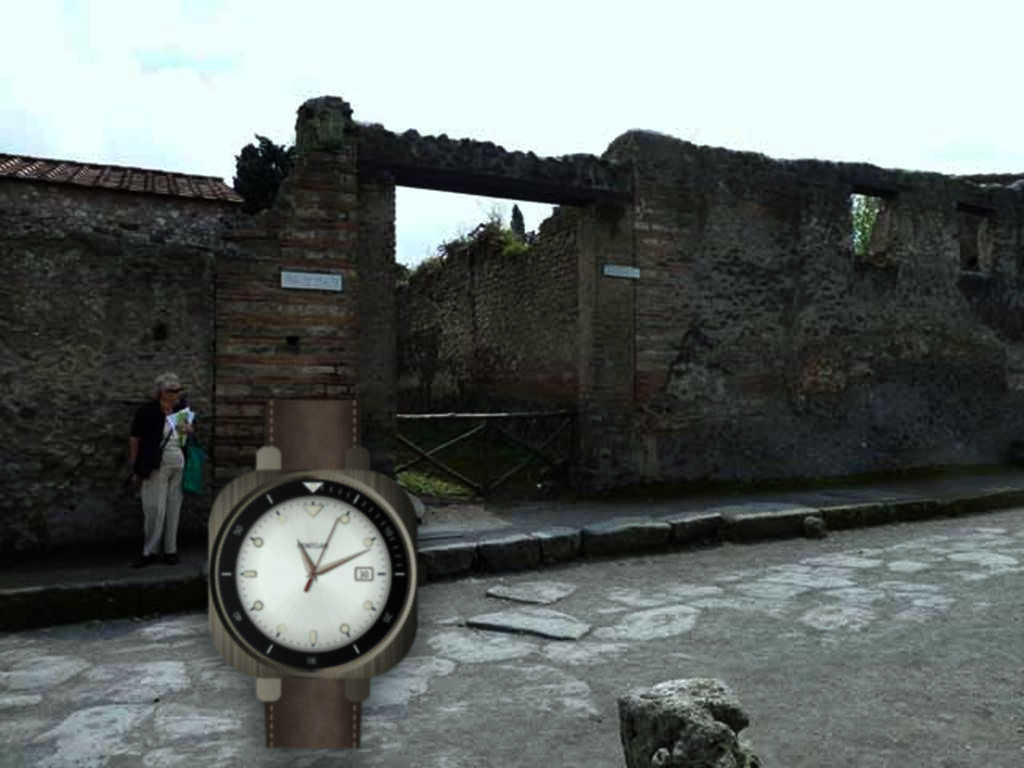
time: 11:11:04
